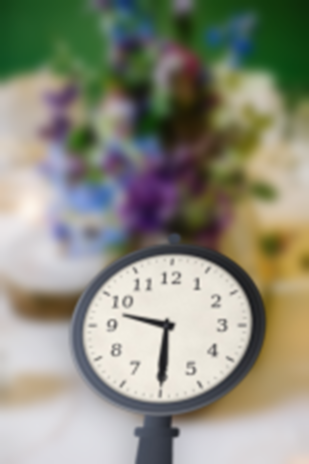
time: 9:30
